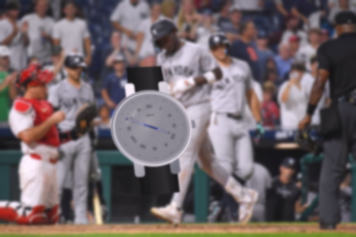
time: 3:49
